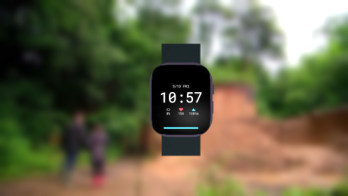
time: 10:57
